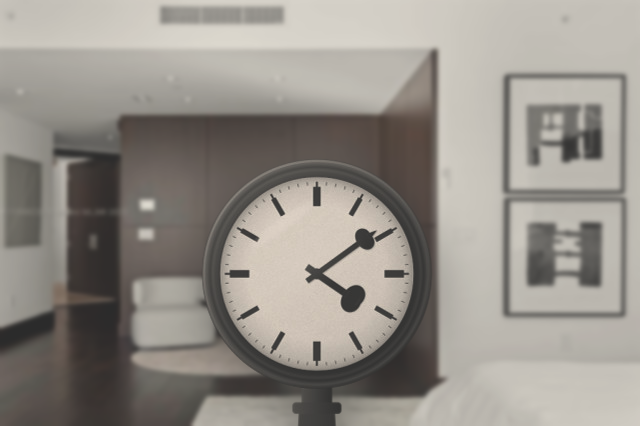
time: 4:09
